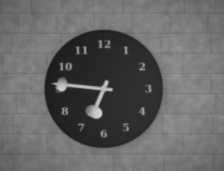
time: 6:46
